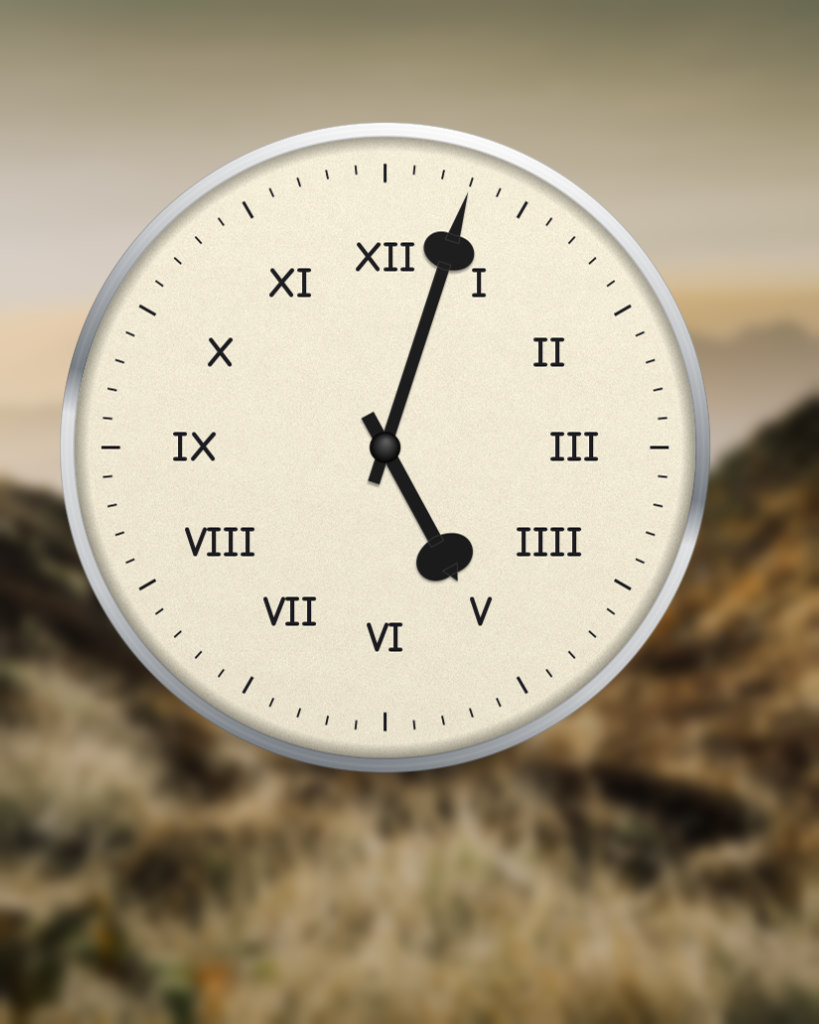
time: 5:03
